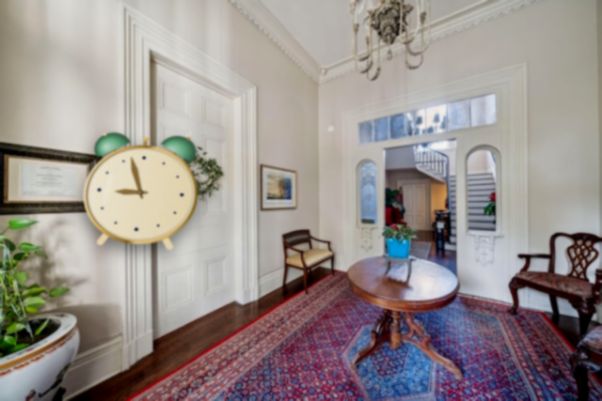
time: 8:57
